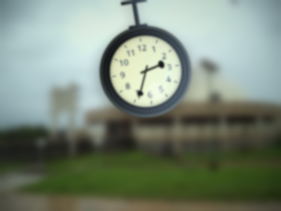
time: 2:34
